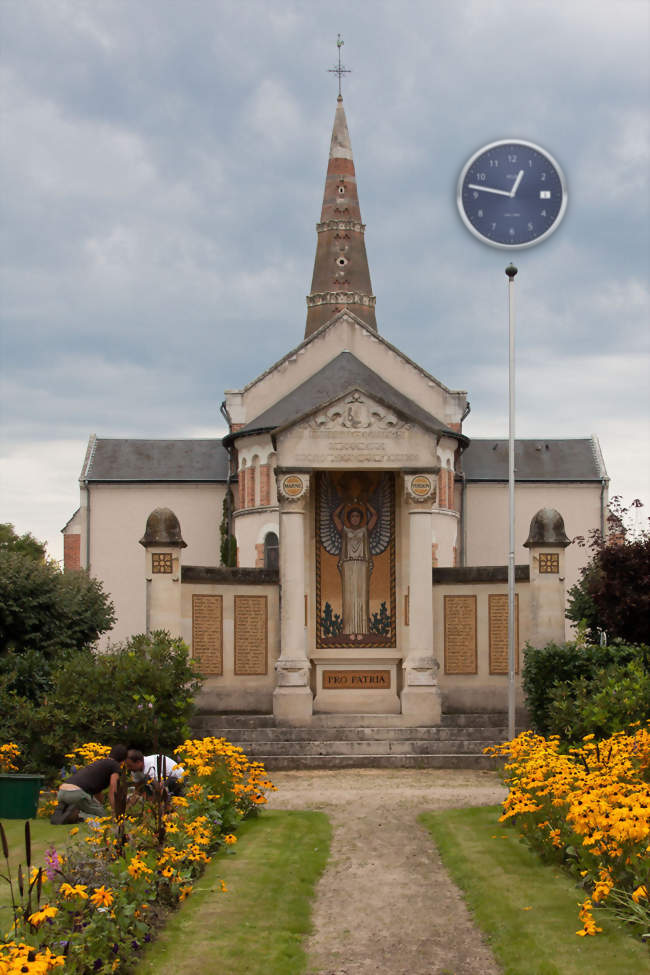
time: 12:47
